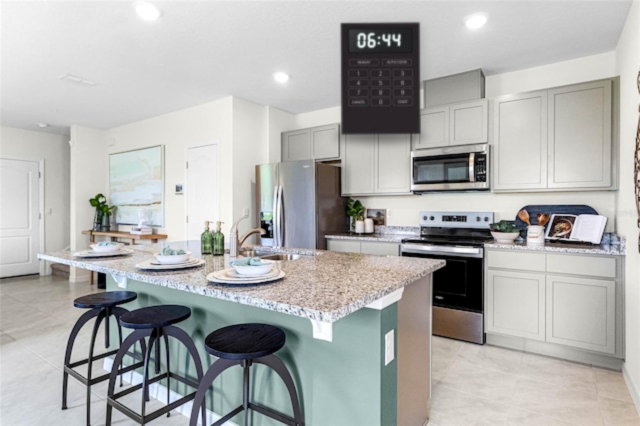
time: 6:44
